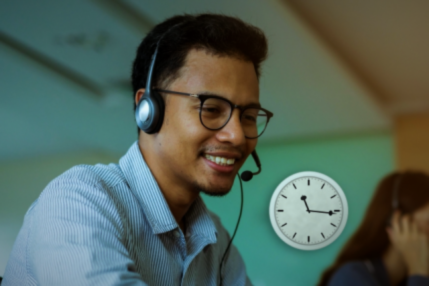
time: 11:16
